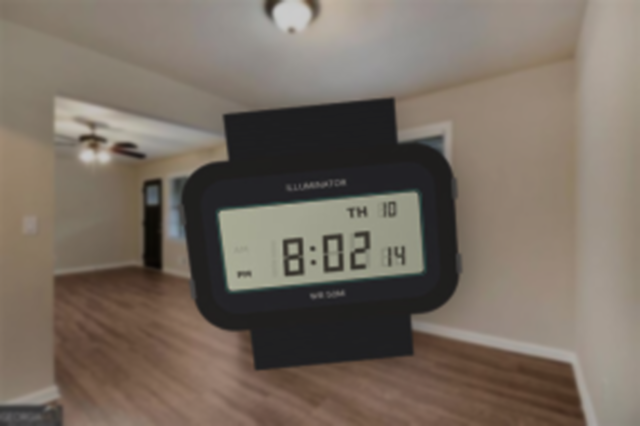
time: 8:02:14
